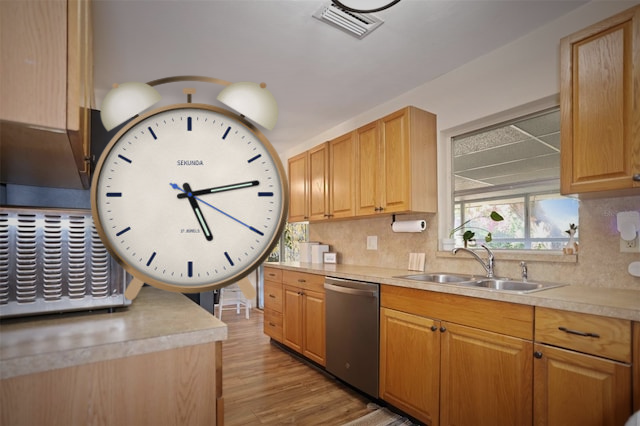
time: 5:13:20
